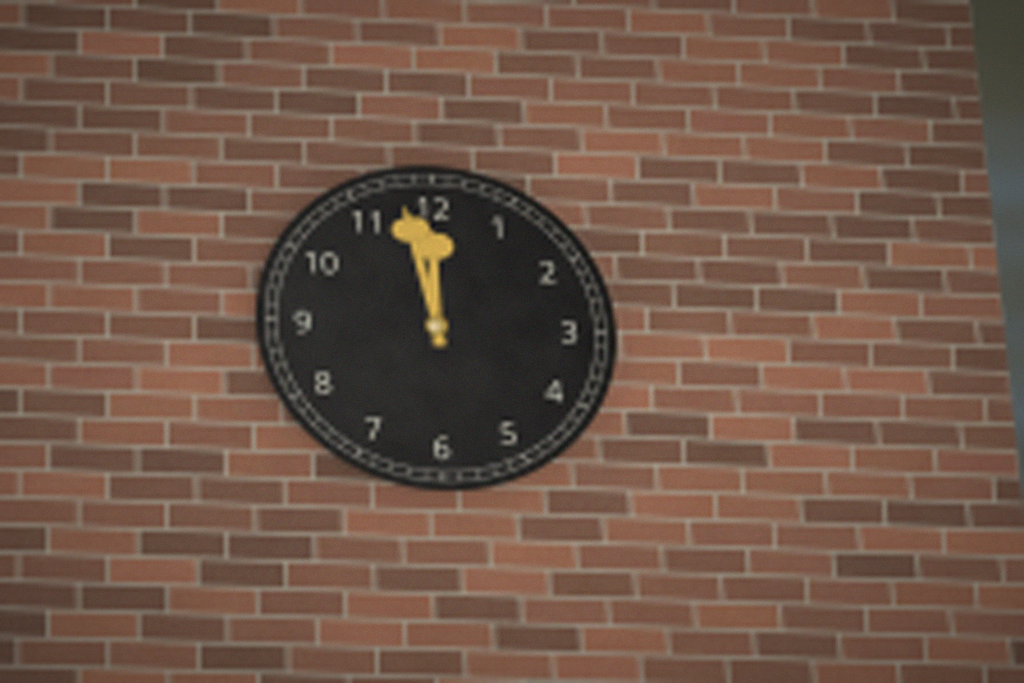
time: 11:58
